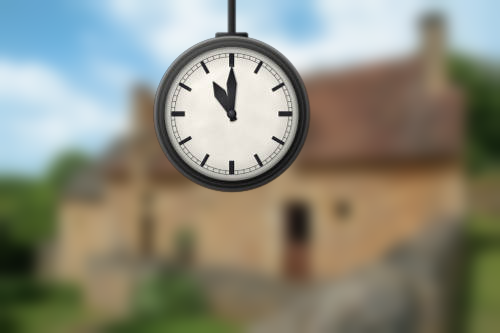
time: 11:00
